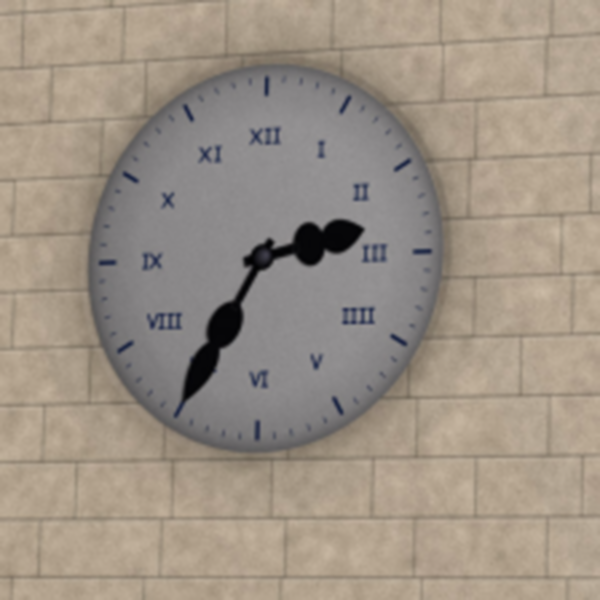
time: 2:35
